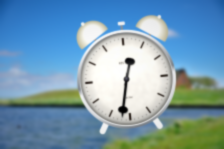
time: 12:32
